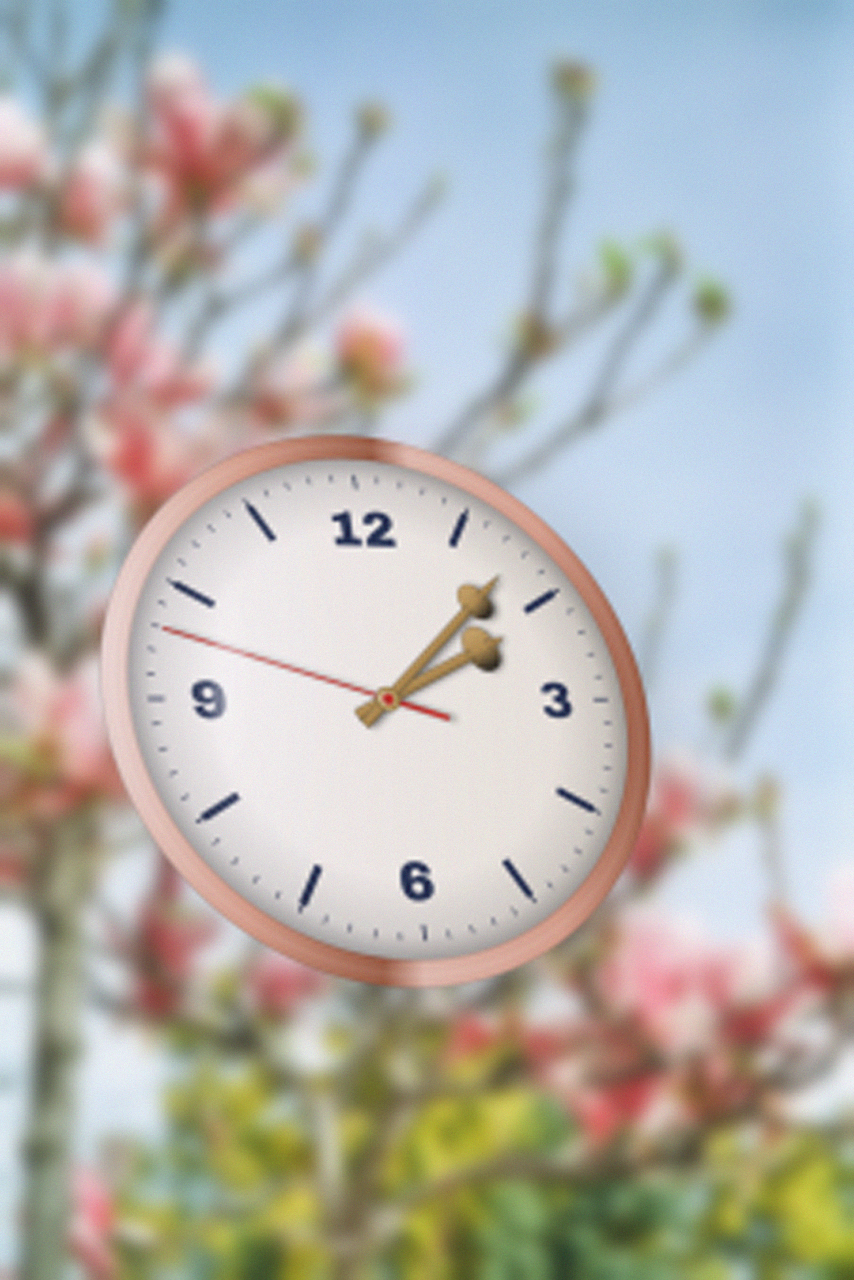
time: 2:07:48
